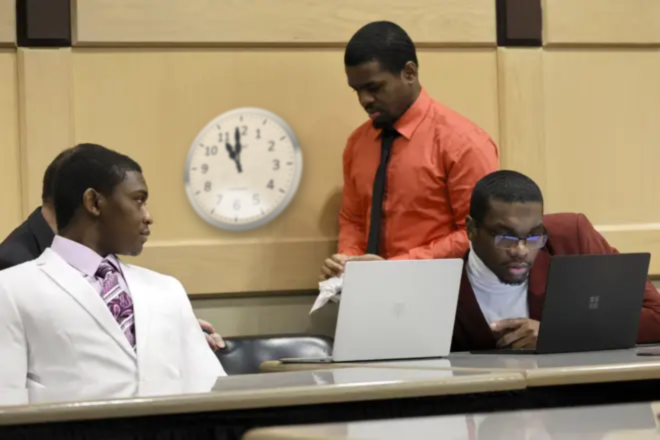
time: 10:59
